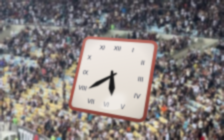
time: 5:39
